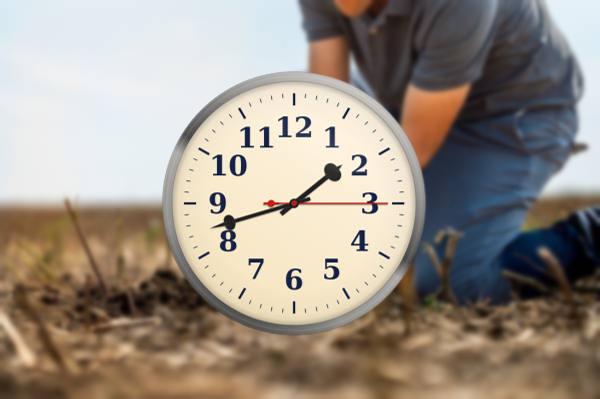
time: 1:42:15
